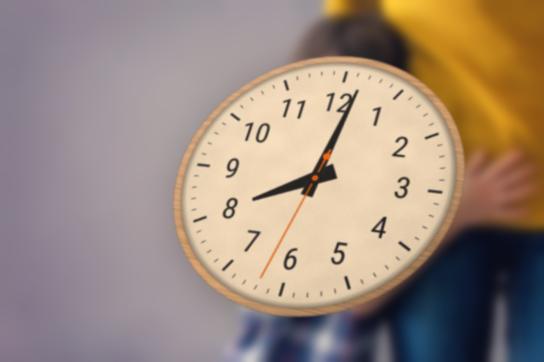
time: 8:01:32
